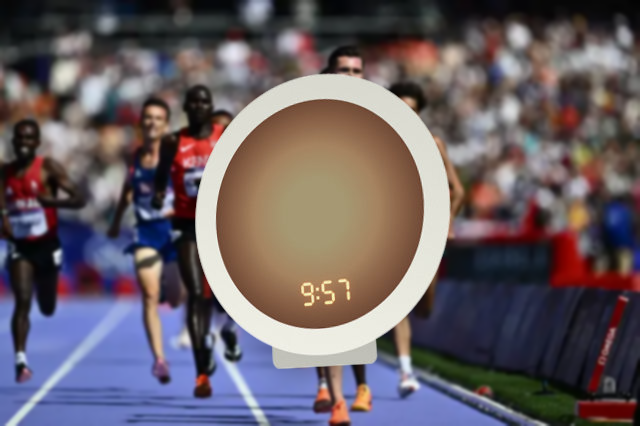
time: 9:57
